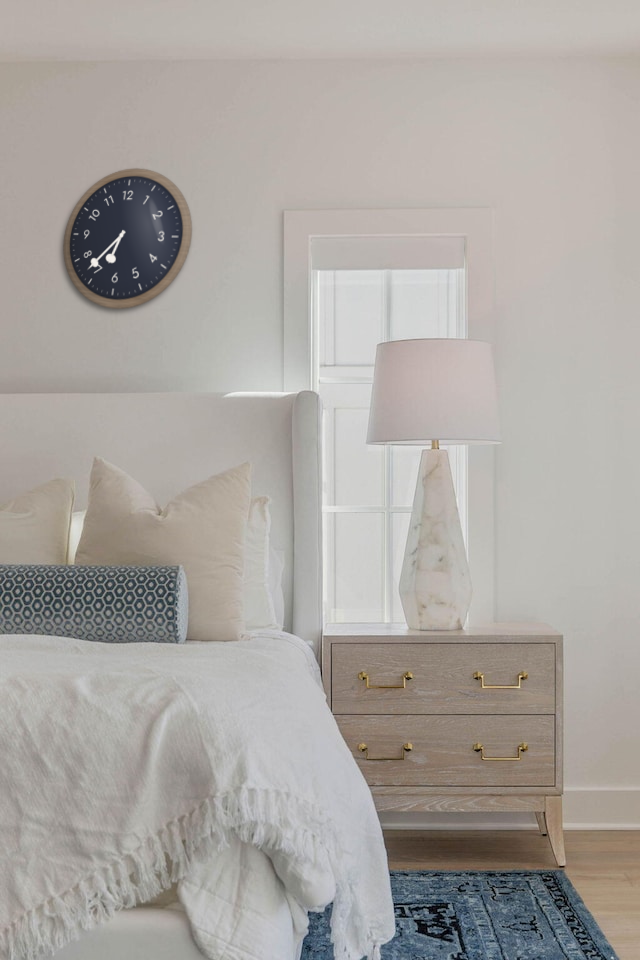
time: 6:37
